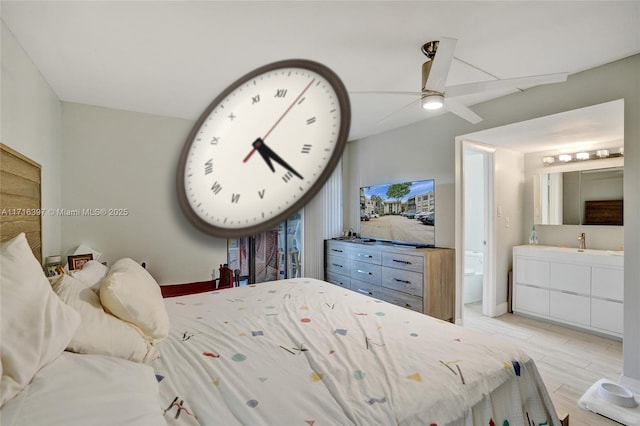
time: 4:19:04
